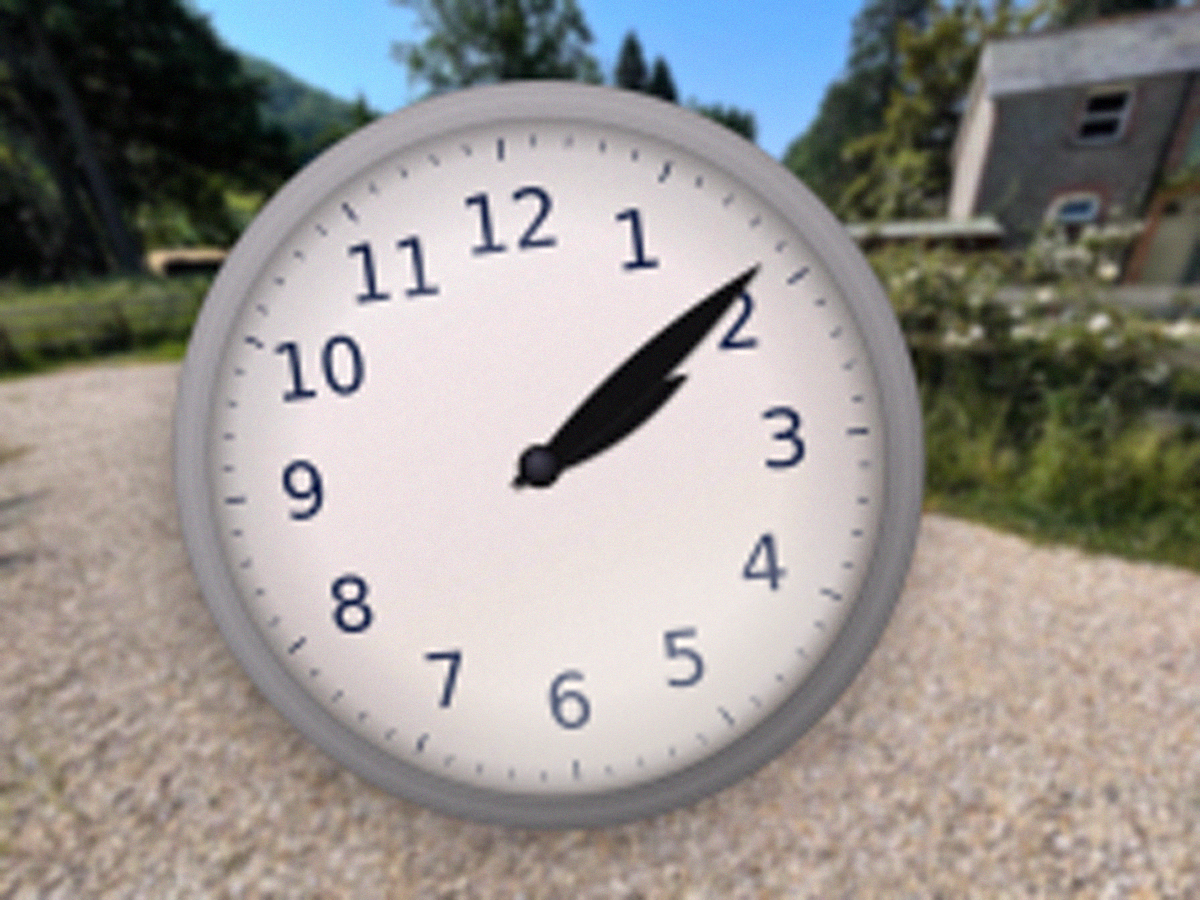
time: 2:09
